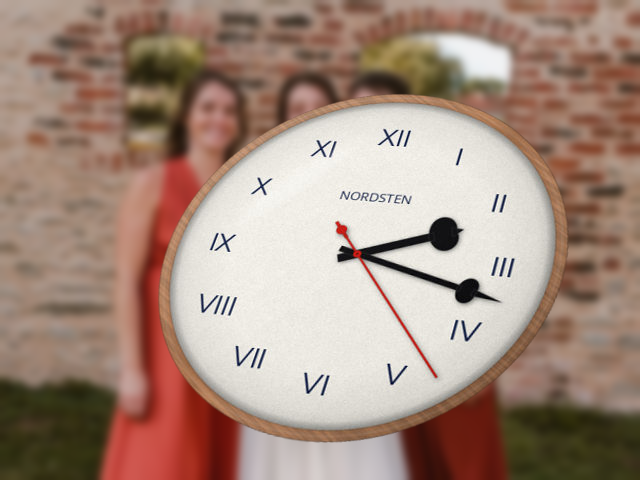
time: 2:17:23
